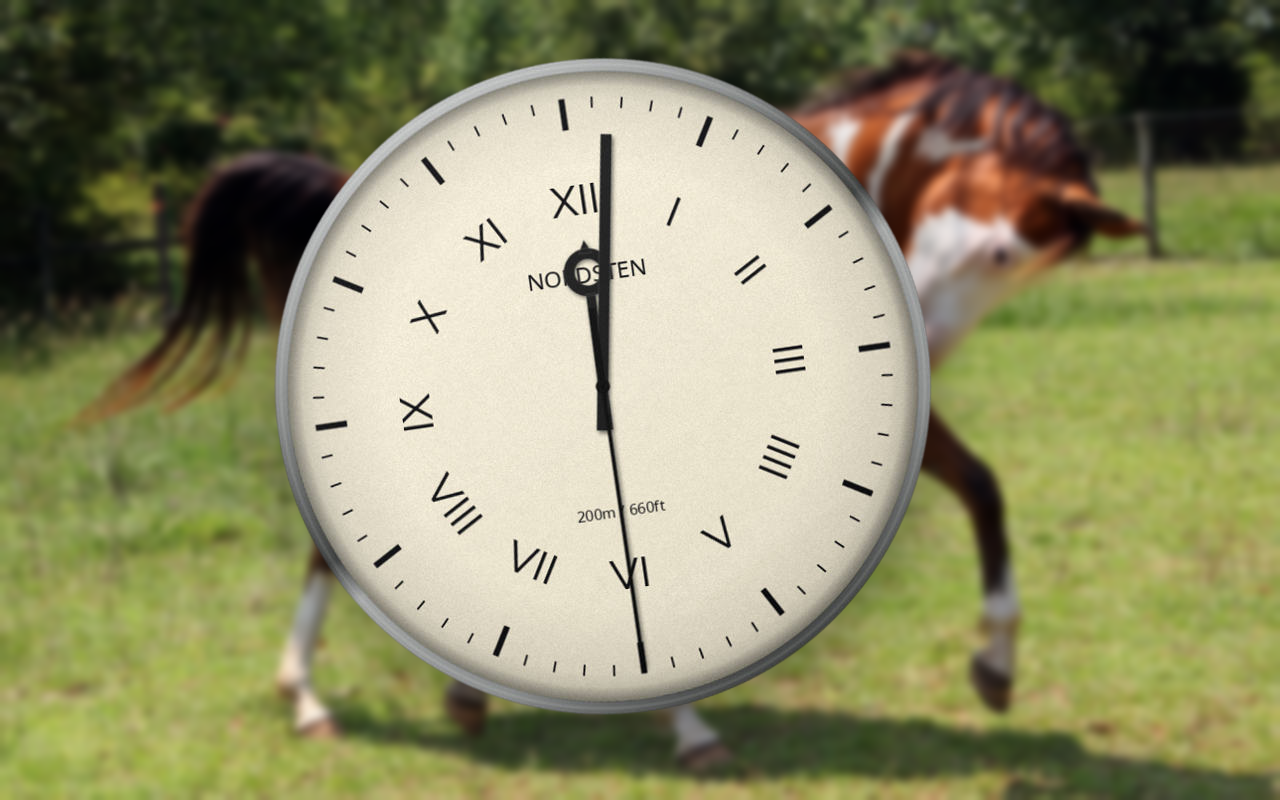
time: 12:01:30
